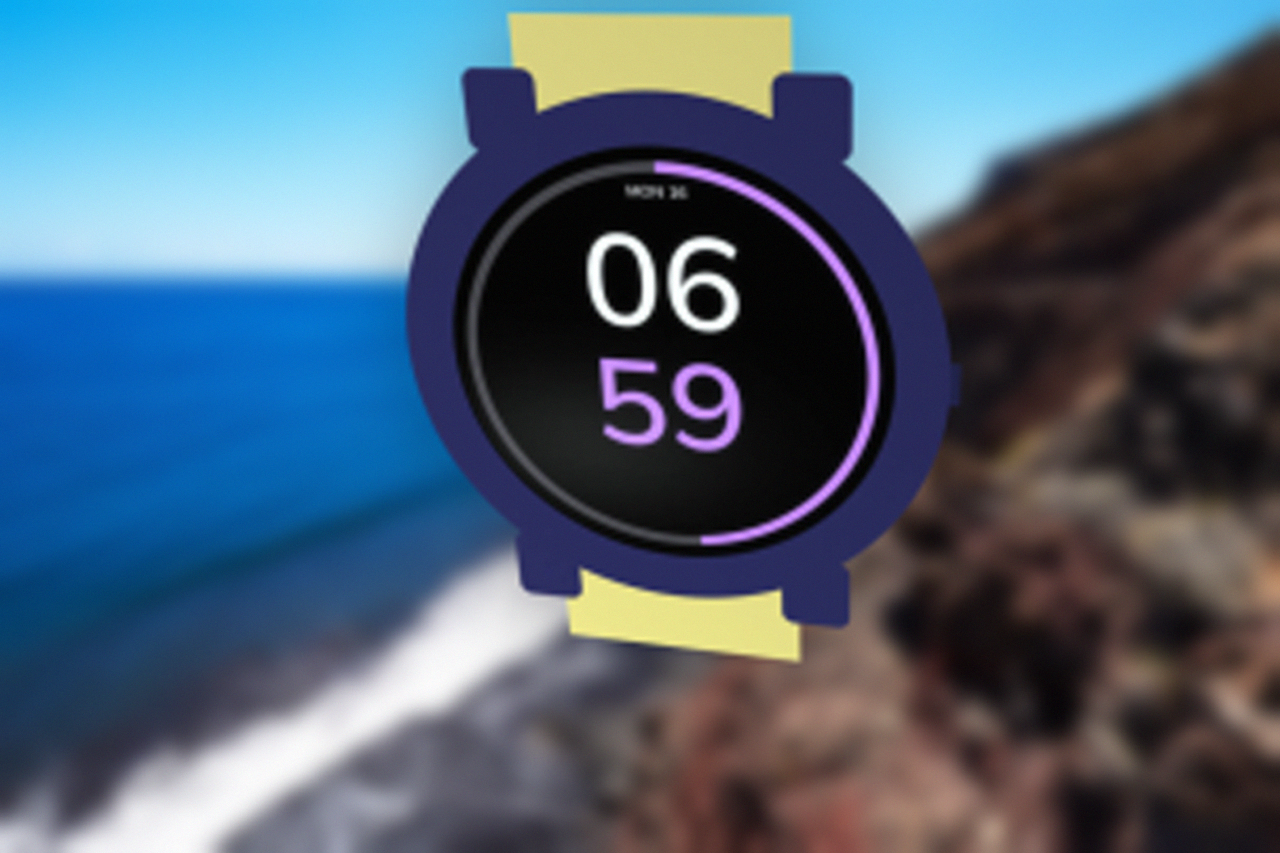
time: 6:59
